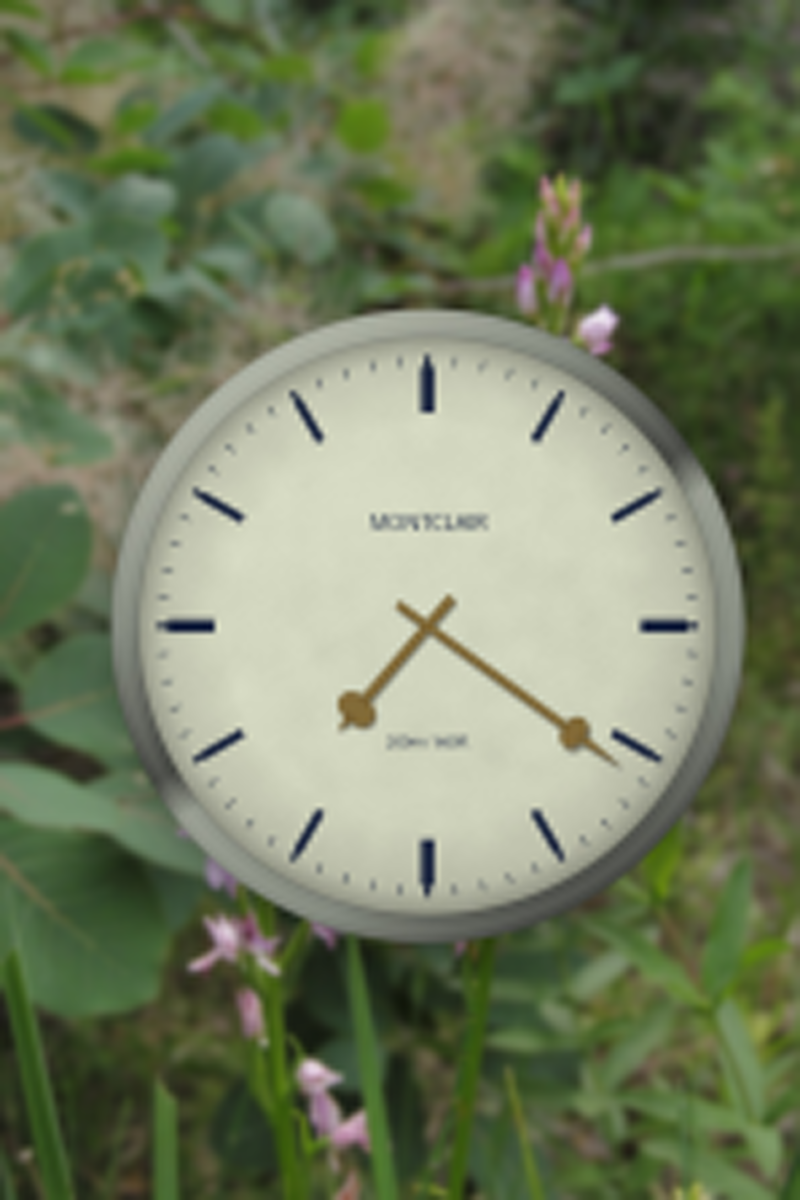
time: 7:21
